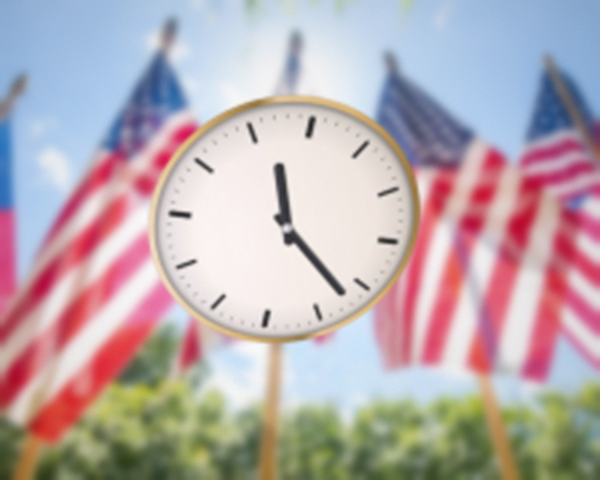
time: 11:22
